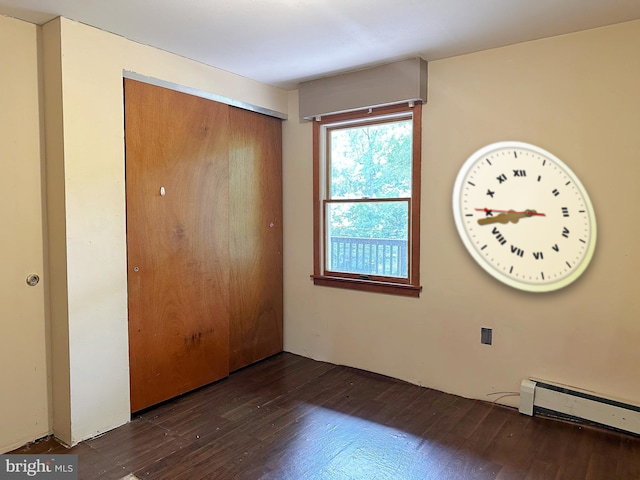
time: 8:43:46
